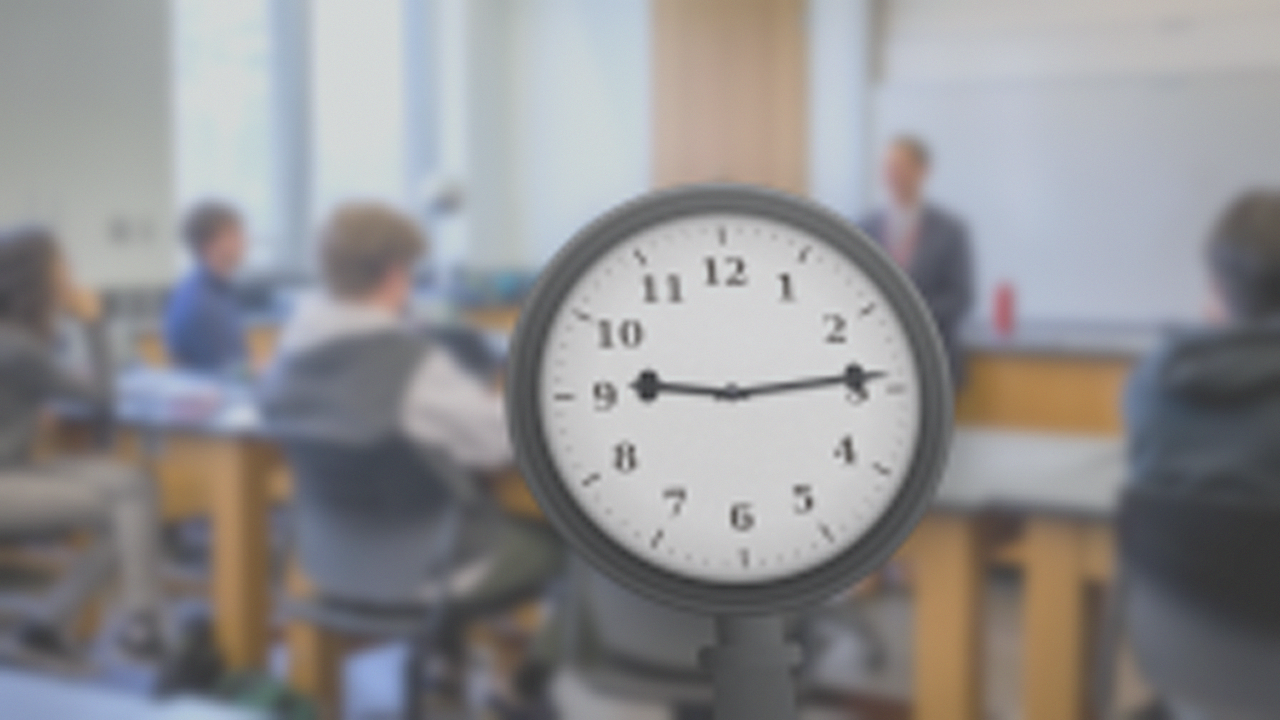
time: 9:14
